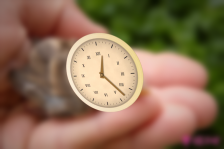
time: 12:23
